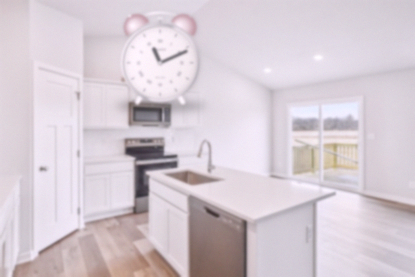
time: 11:11
